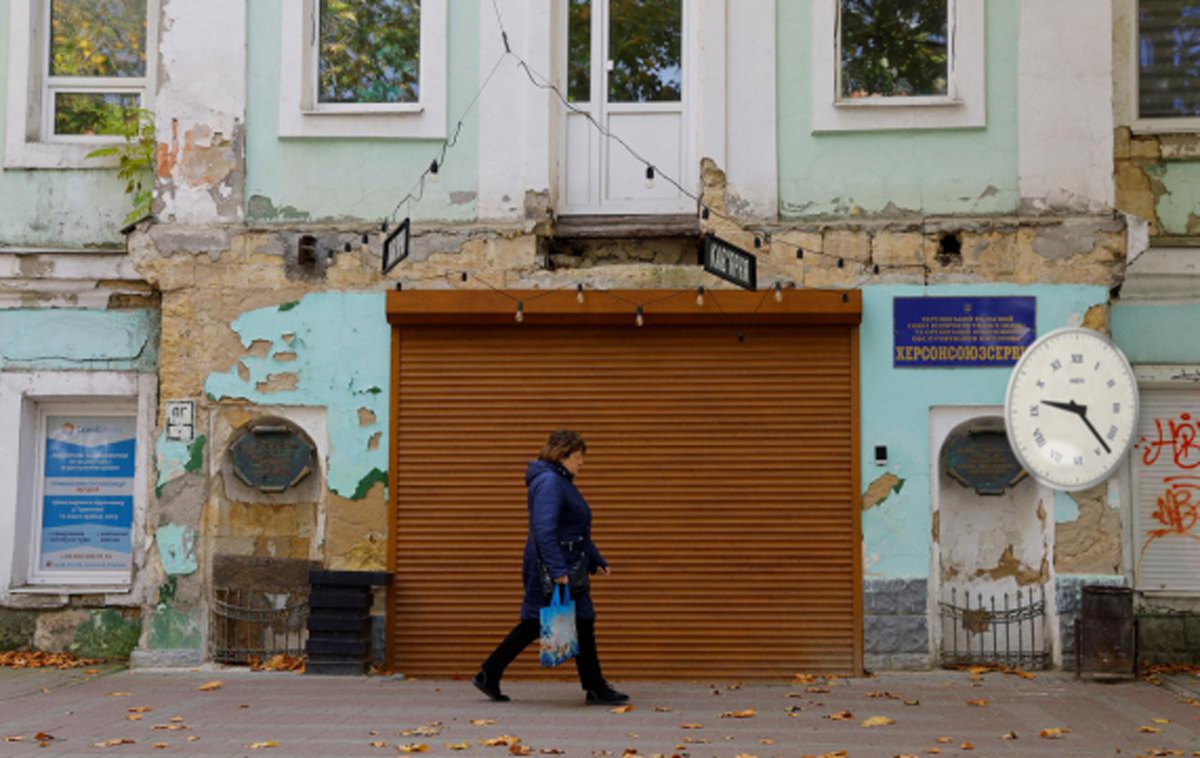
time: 9:23
